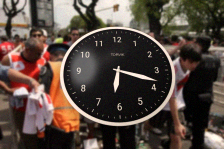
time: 6:18
